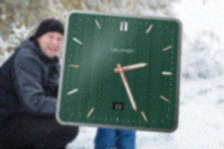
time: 2:26
